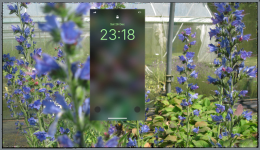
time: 23:18
